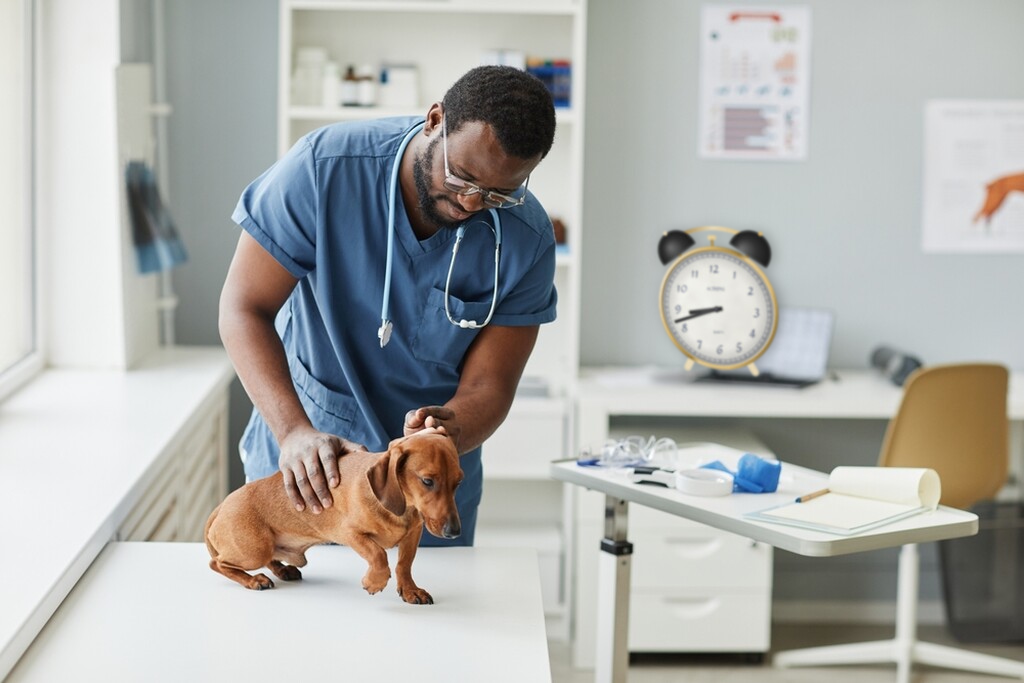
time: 8:42
